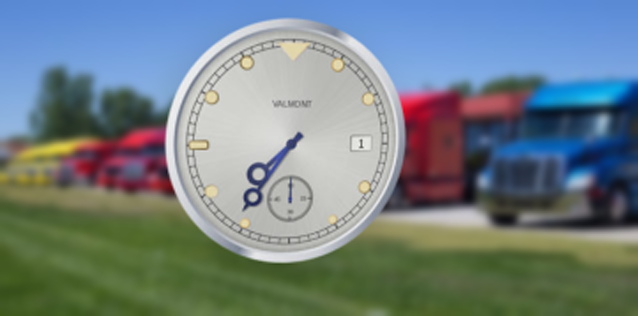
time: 7:36
